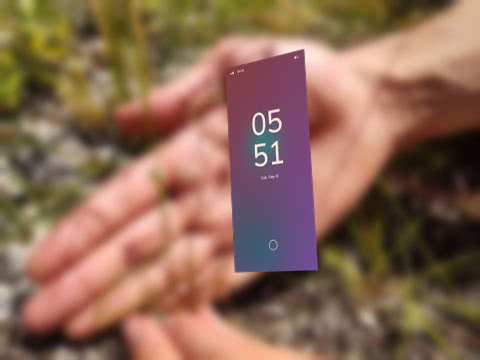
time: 5:51
